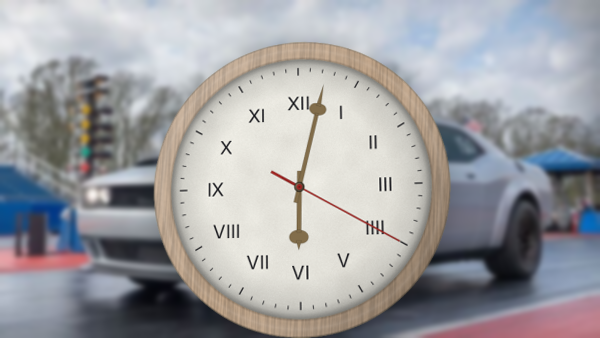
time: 6:02:20
